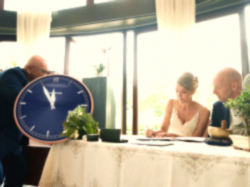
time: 11:55
